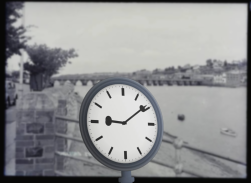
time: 9:09
